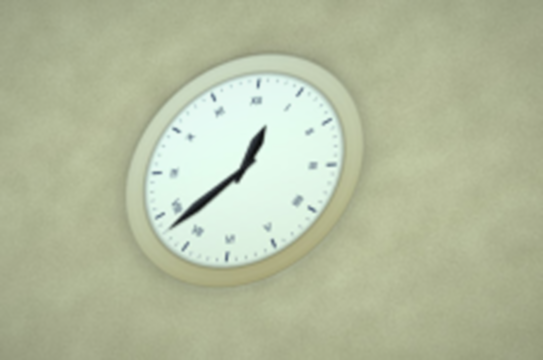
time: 12:38
